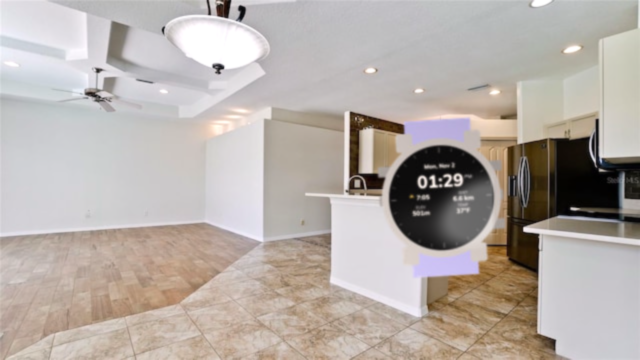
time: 1:29
